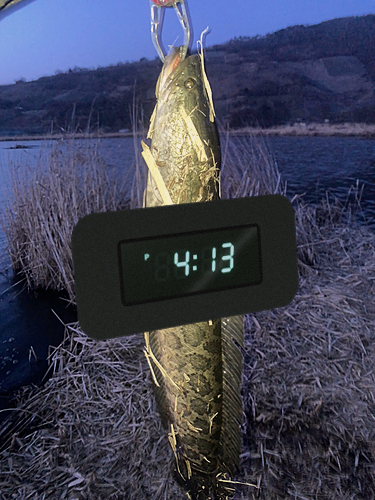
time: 4:13
